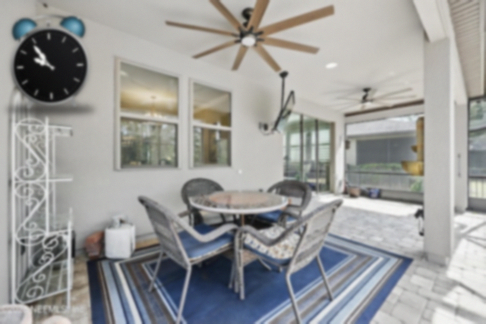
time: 9:54
